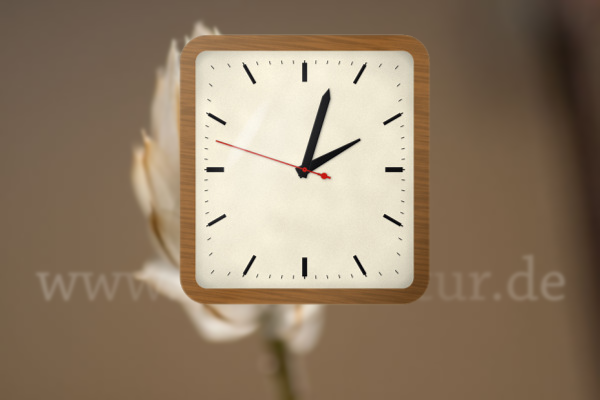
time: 2:02:48
